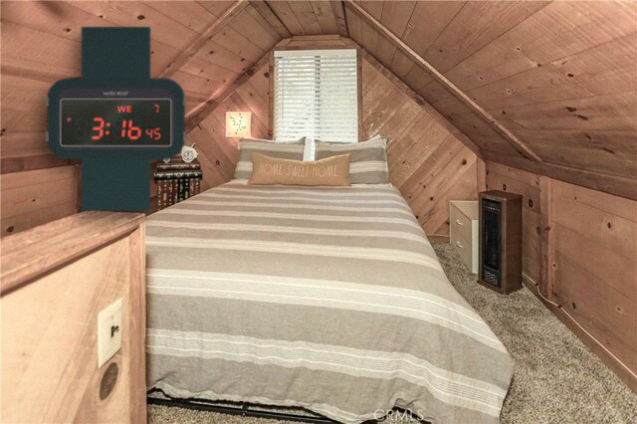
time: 3:16:45
